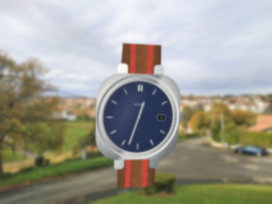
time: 12:33
